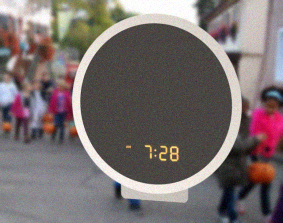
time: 7:28
